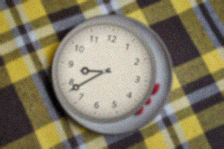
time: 8:38
